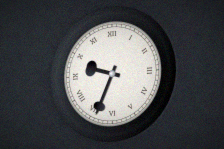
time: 9:34
